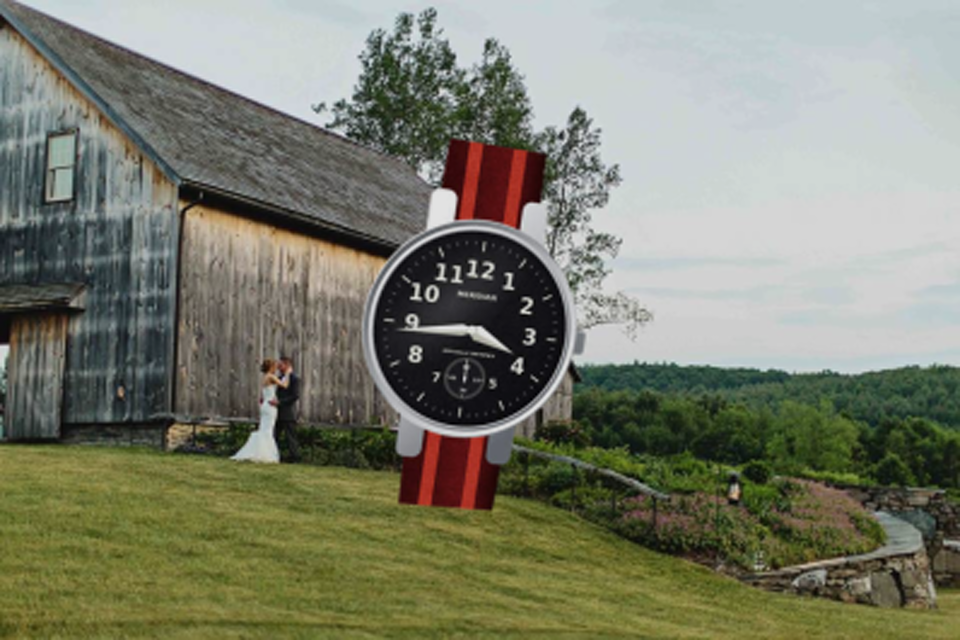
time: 3:44
